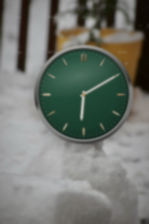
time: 6:10
